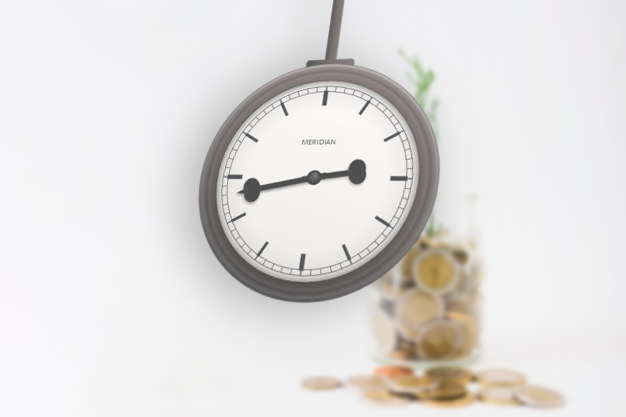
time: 2:43
